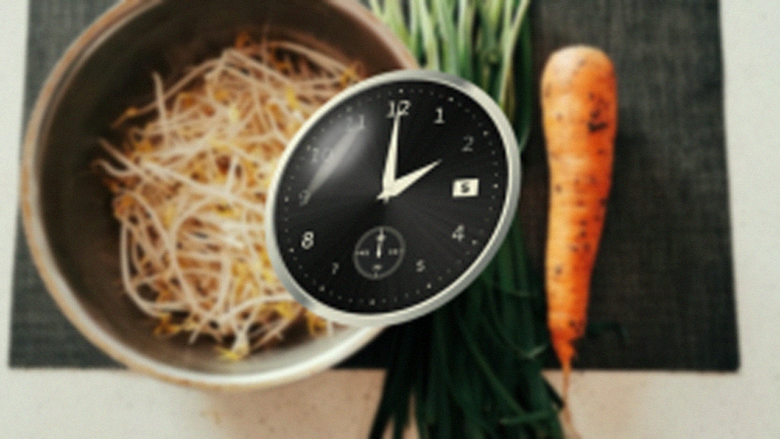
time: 2:00
